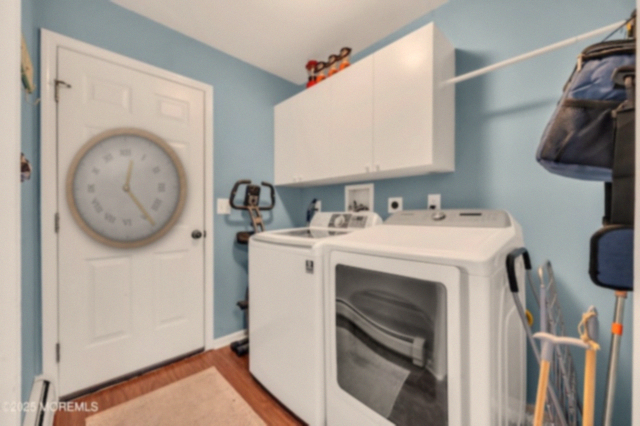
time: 12:24
